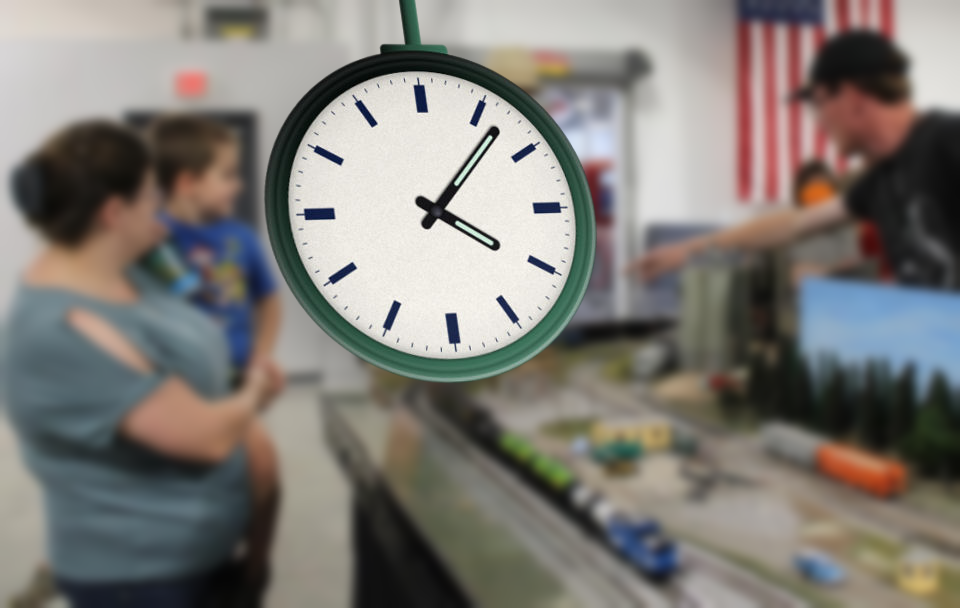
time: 4:07
